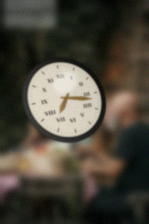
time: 7:17
